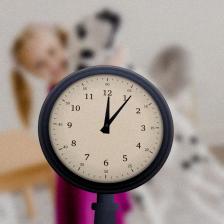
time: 12:06
